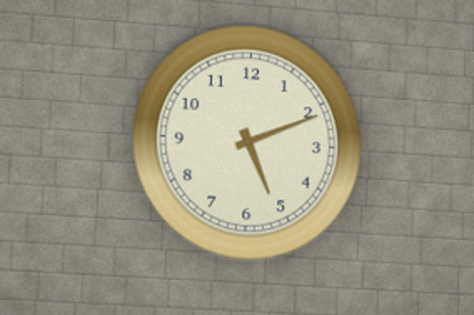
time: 5:11
